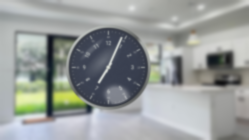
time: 7:04
